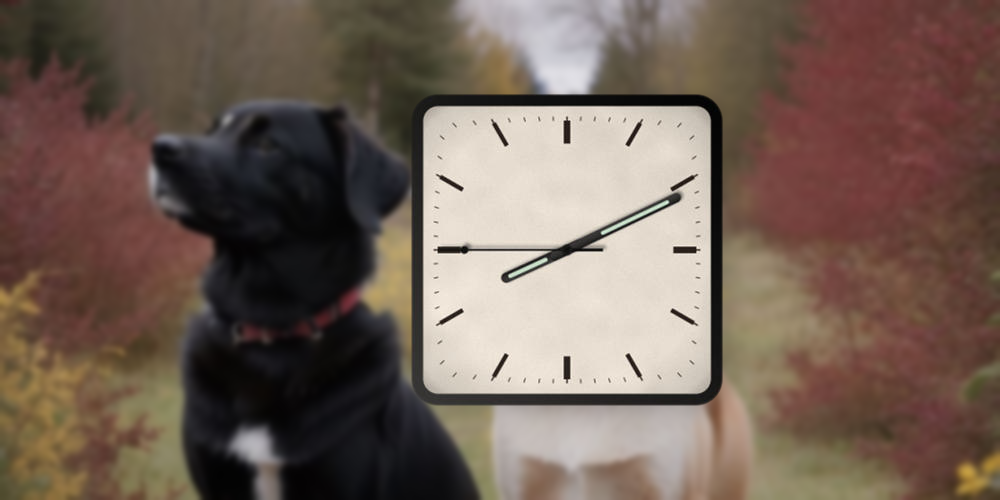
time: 8:10:45
